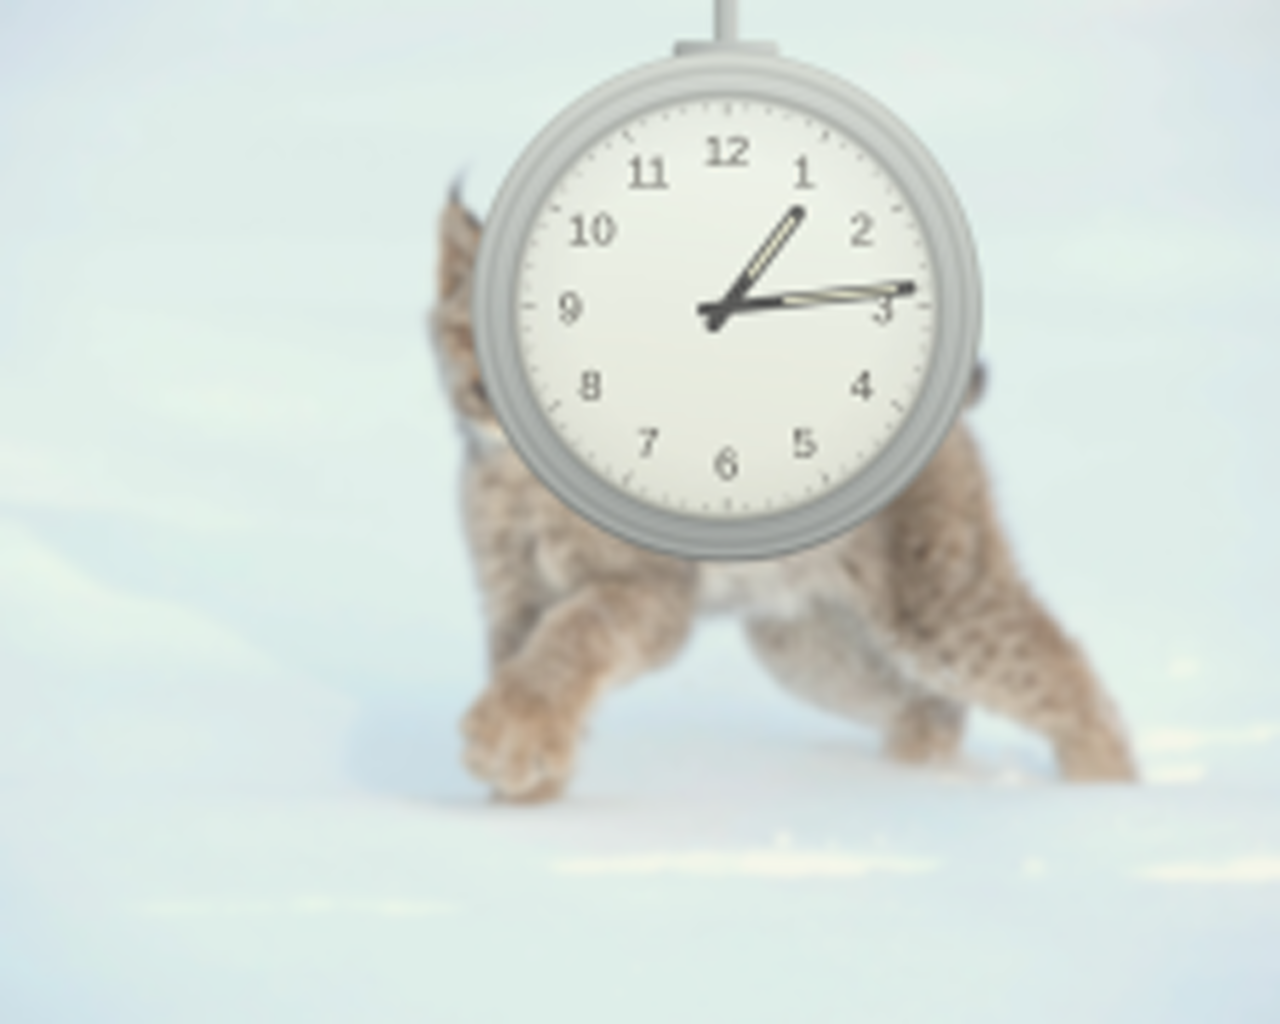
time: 1:14
